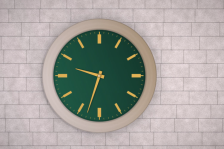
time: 9:33
